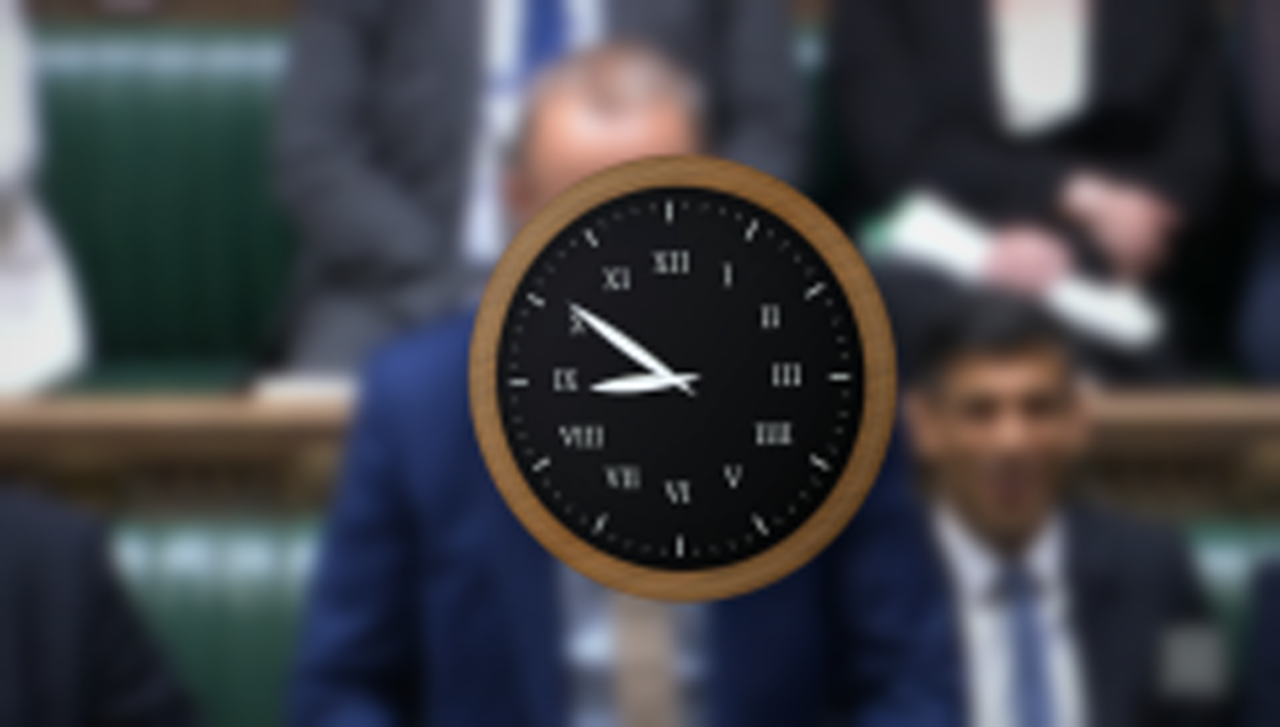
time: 8:51
